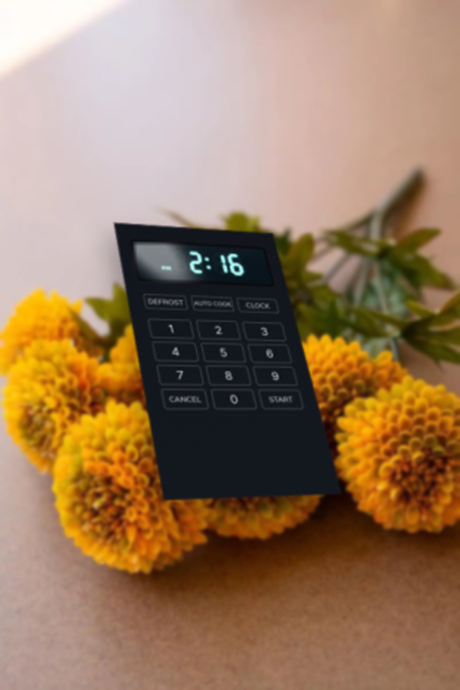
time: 2:16
